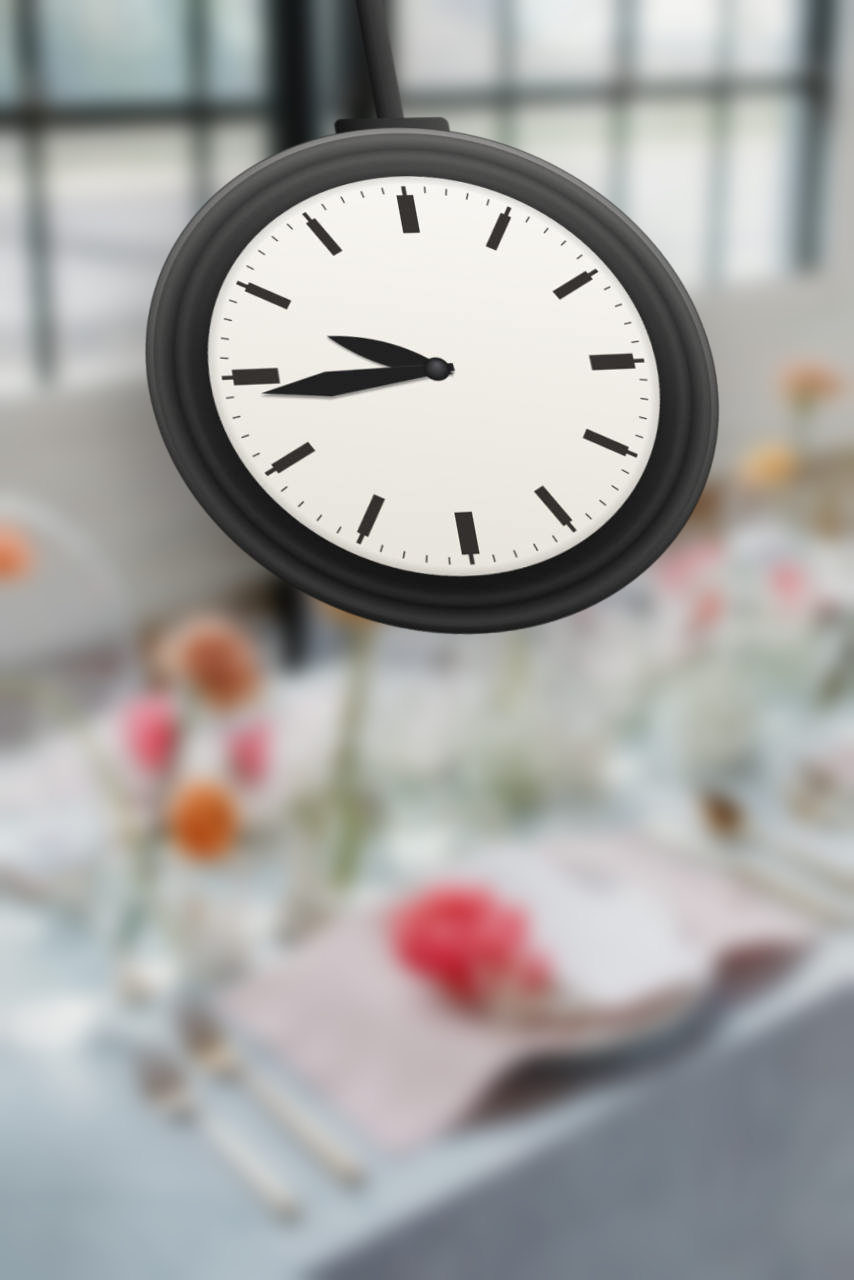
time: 9:44
